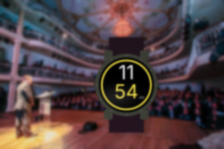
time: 11:54
